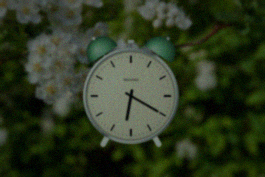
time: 6:20
